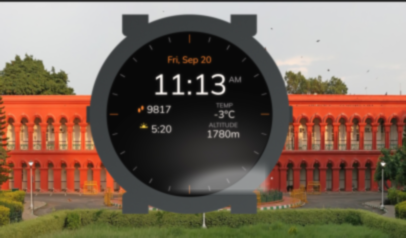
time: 11:13
